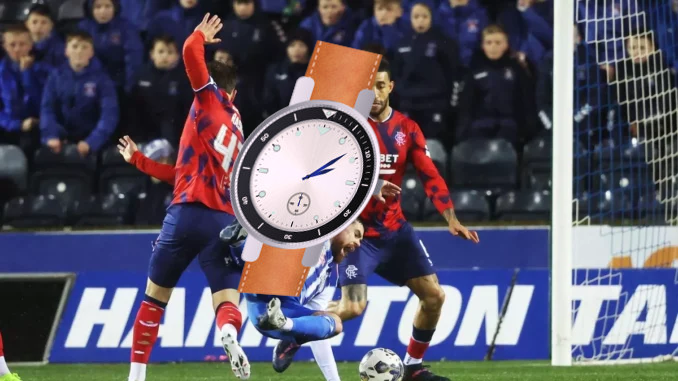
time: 2:08
